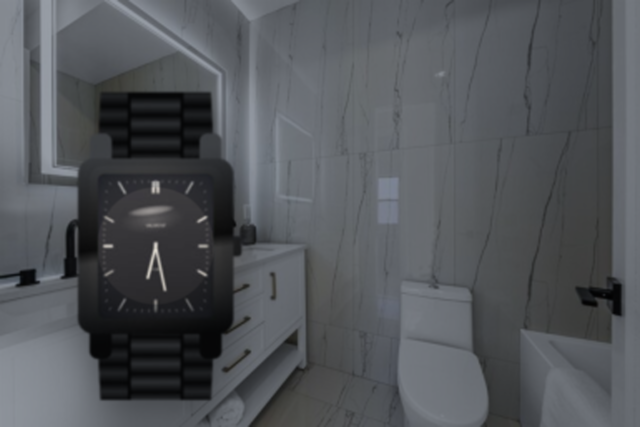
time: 6:28
